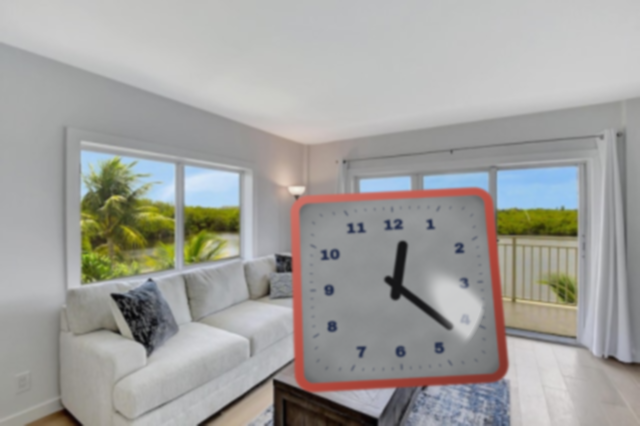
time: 12:22
